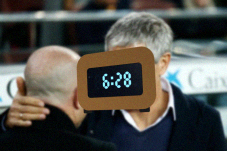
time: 6:28
